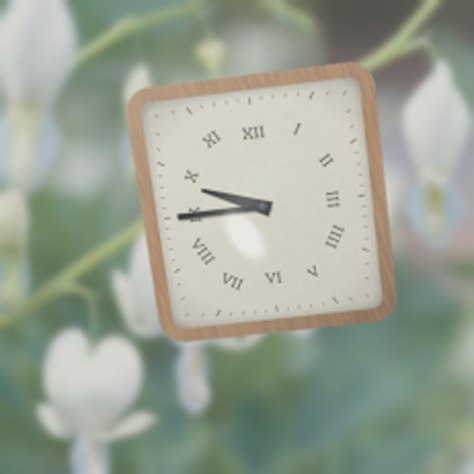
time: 9:45
